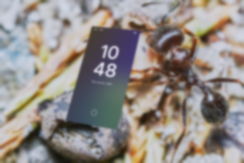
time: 10:48
